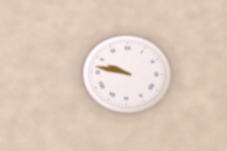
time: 9:47
